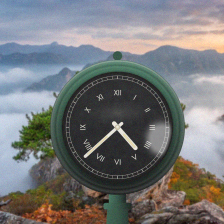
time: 4:38
